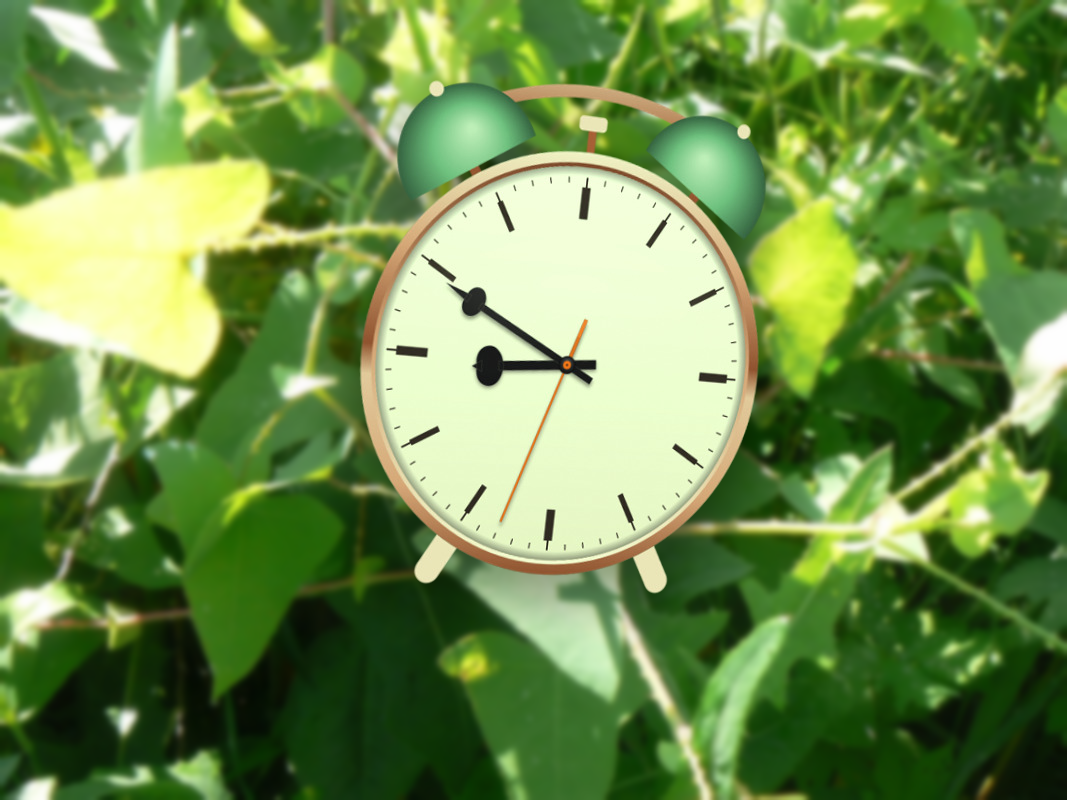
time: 8:49:33
